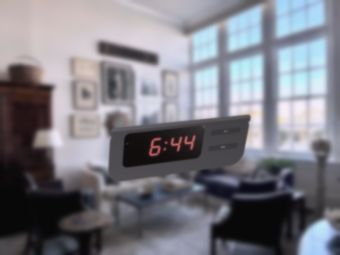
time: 6:44
